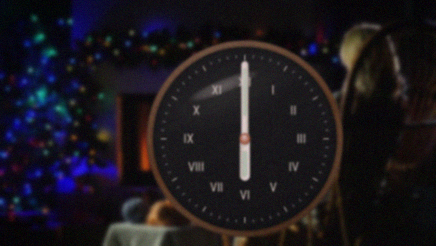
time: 6:00
